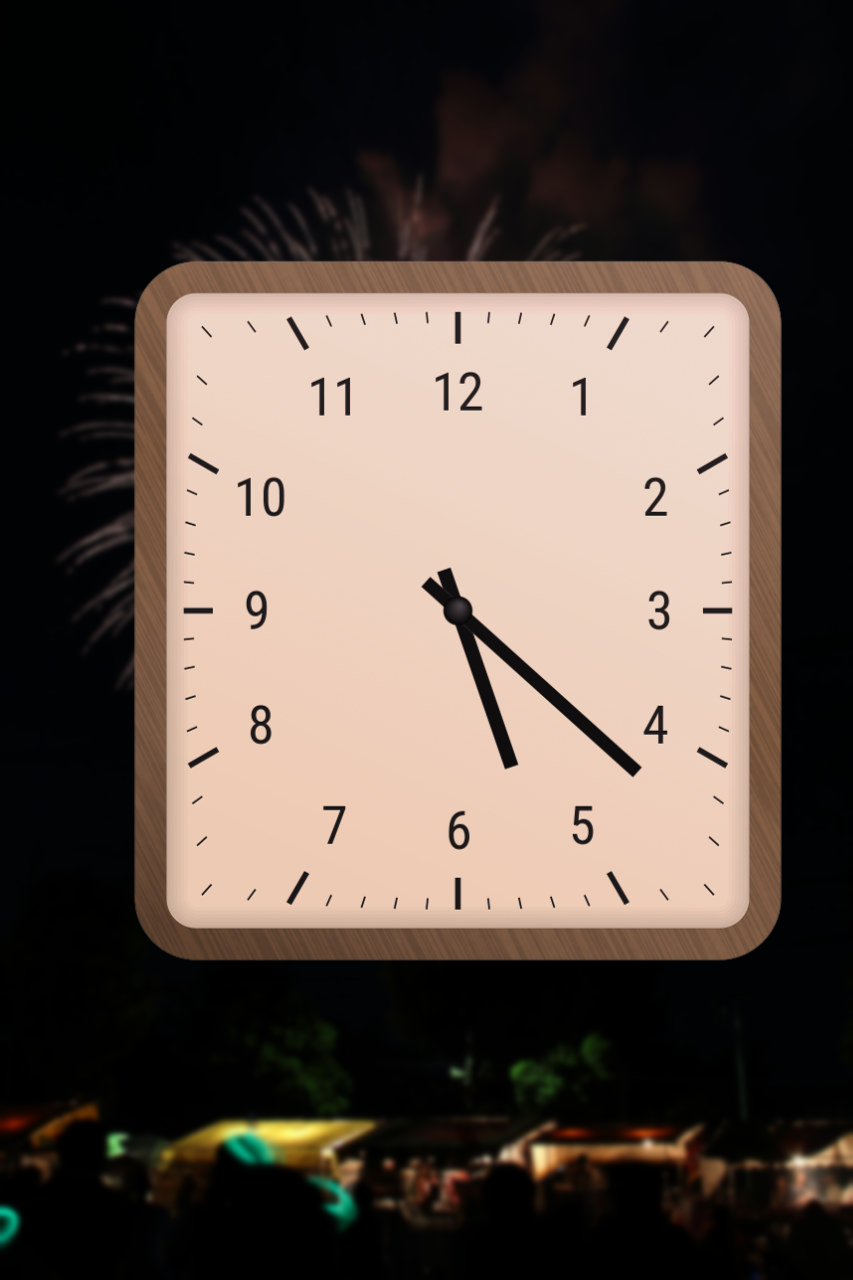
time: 5:22
